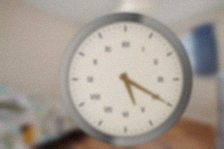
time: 5:20
